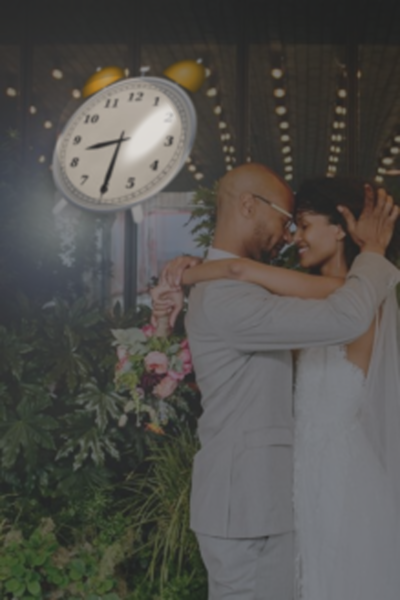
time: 8:30
